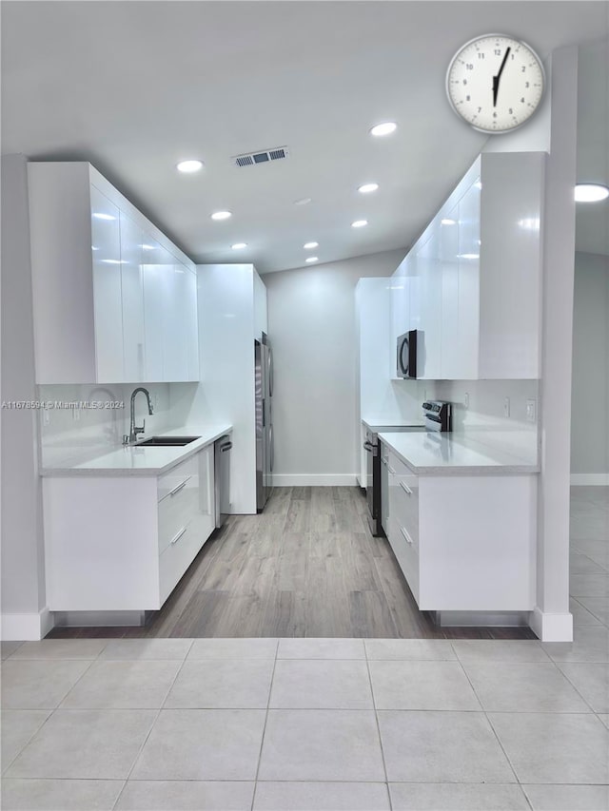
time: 6:03
